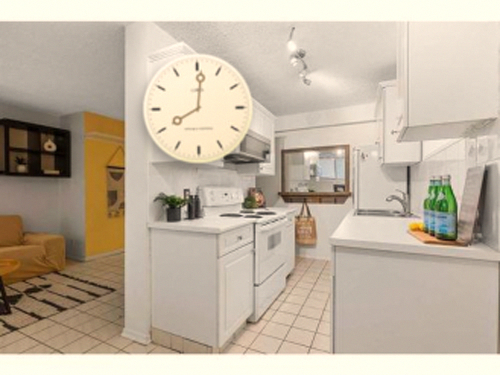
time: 8:01
